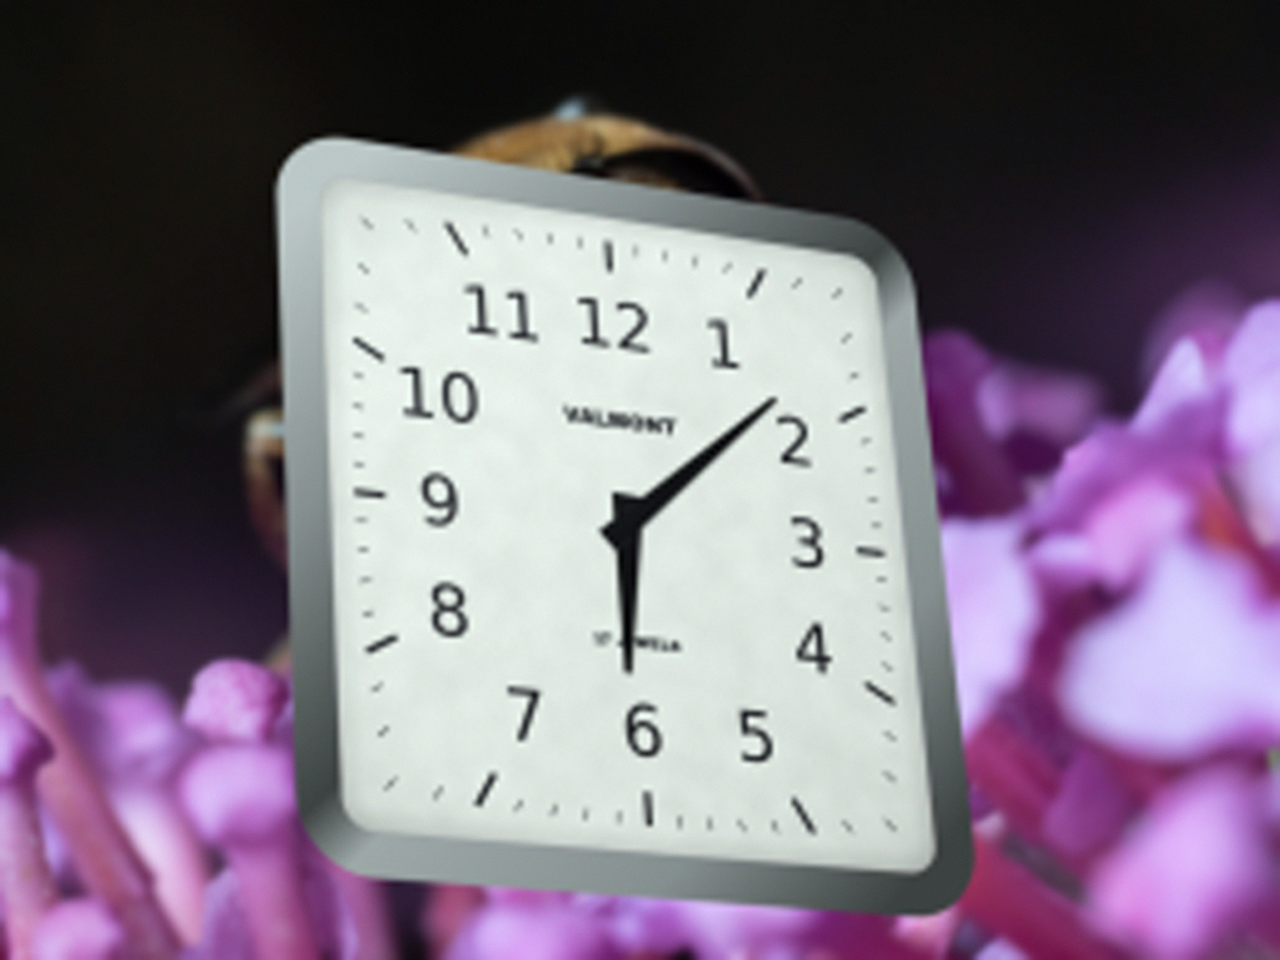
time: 6:08
